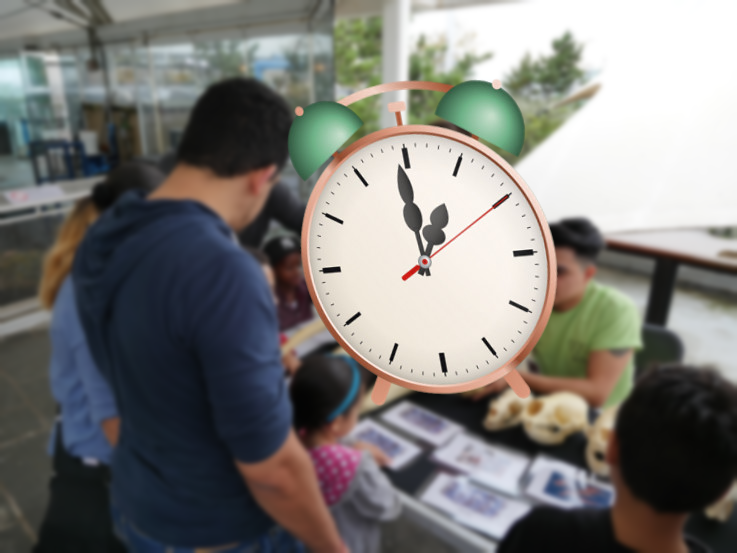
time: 12:59:10
